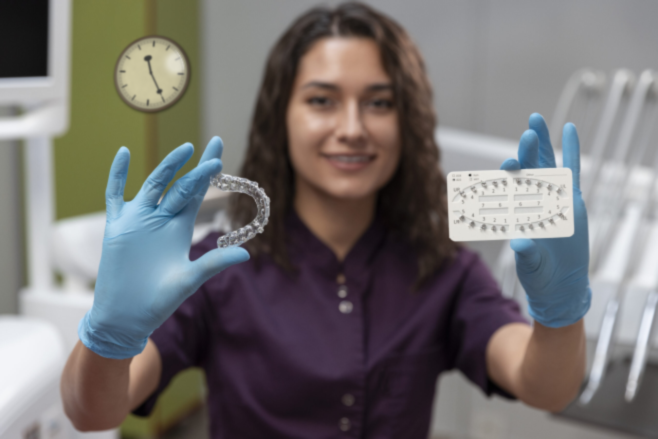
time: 11:25
